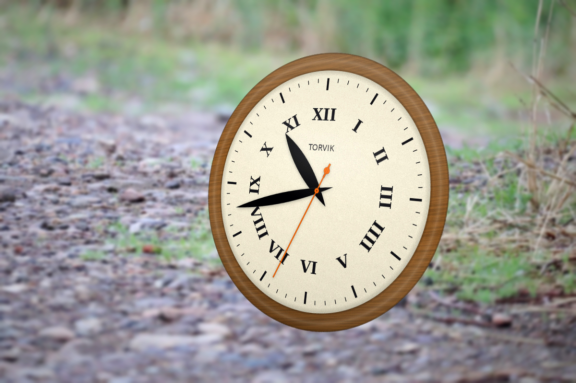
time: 10:42:34
